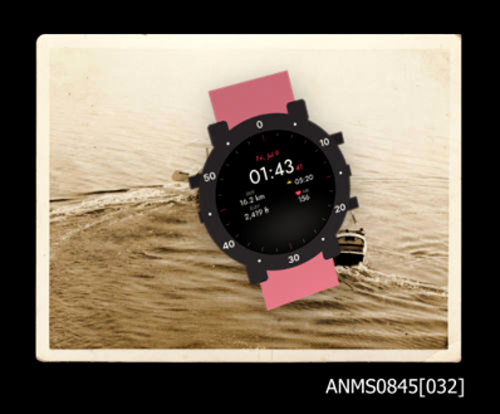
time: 1:43
